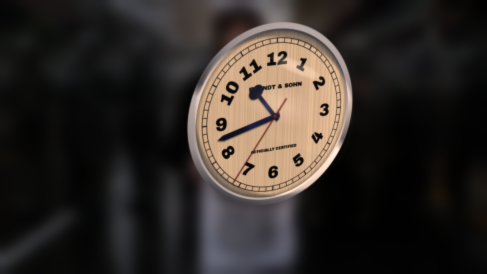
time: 10:42:36
